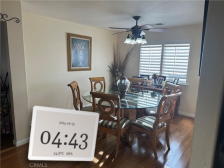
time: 4:43
